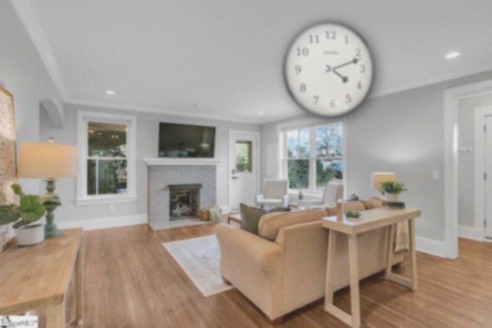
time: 4:12
